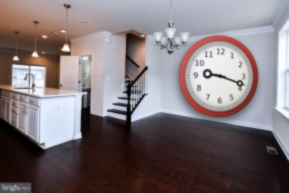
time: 9:18
